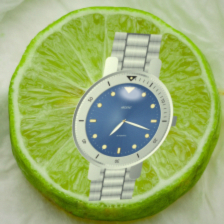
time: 7:18
